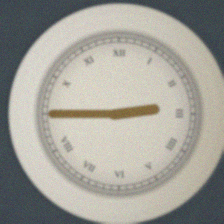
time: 2:45
